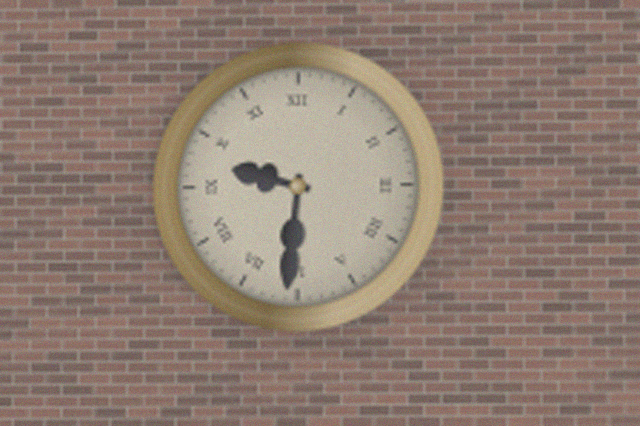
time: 9:31
